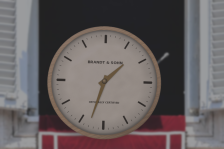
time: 1:33
